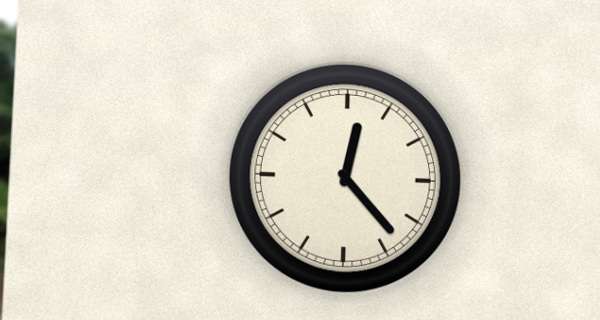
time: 12:23
